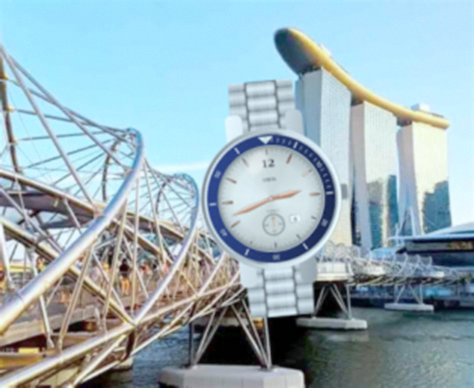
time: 2:42
